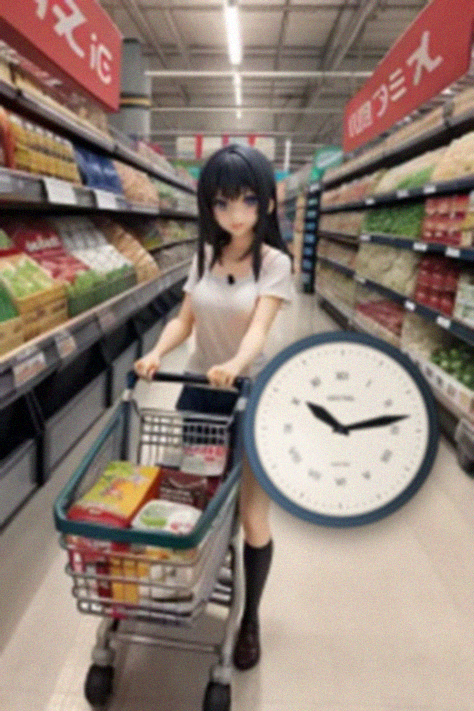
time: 10:13
